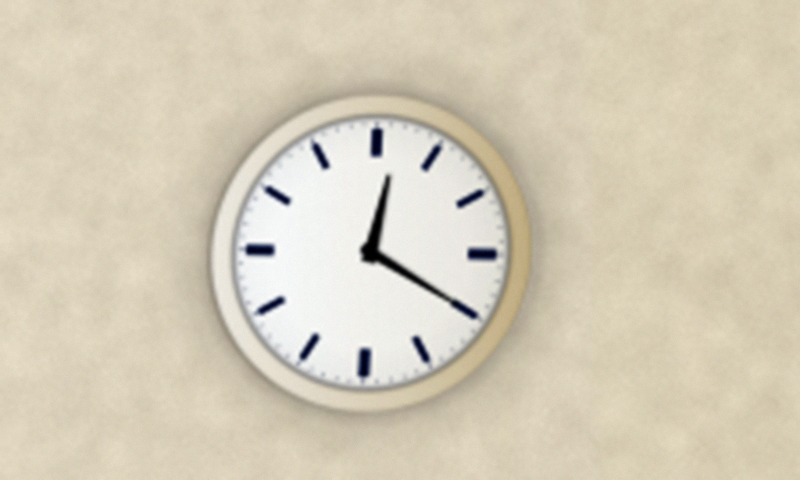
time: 12:20
